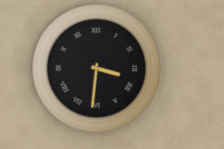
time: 3:31
